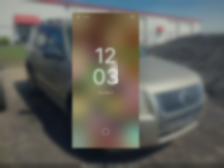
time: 12:03
